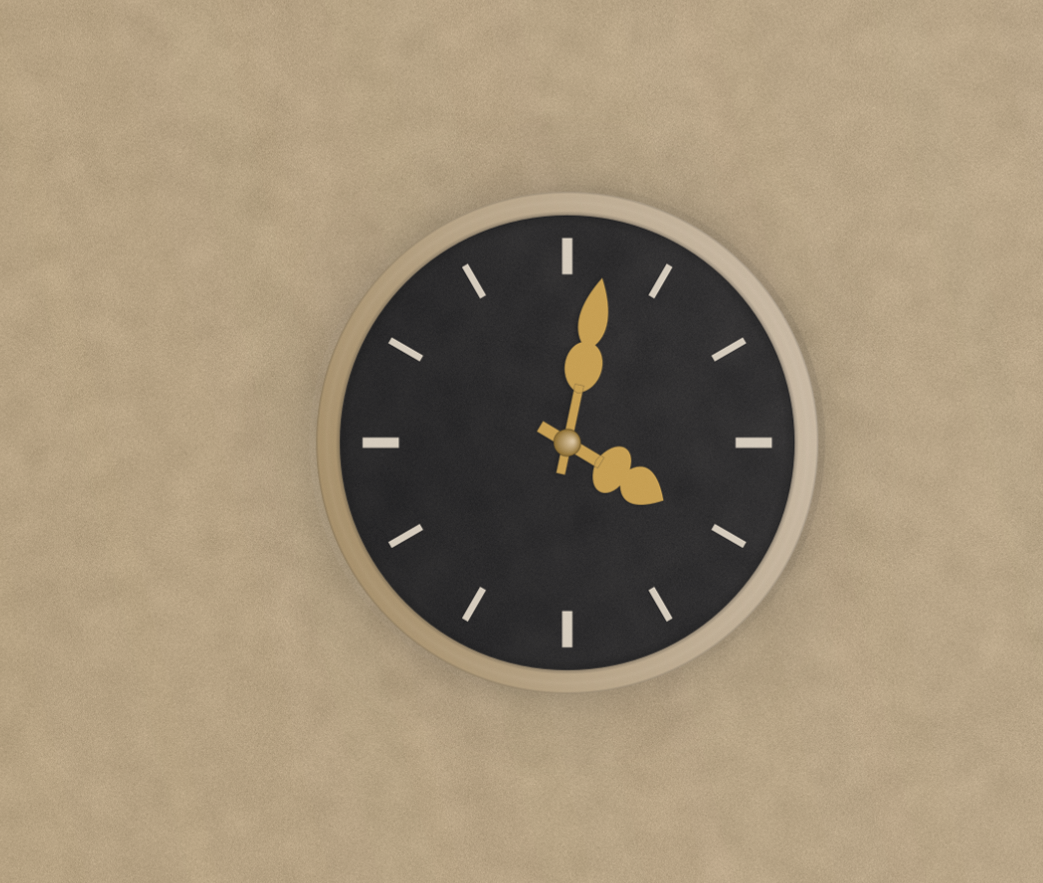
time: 4:02
